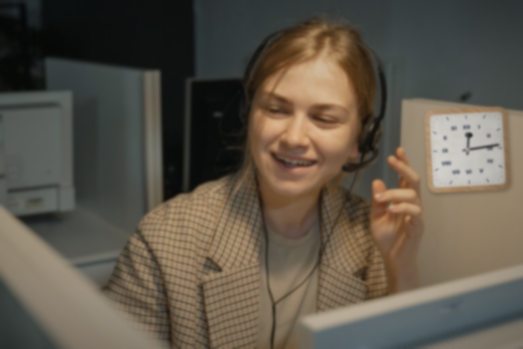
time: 12:14
